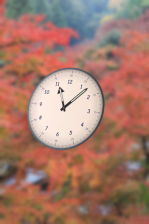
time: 11:07
